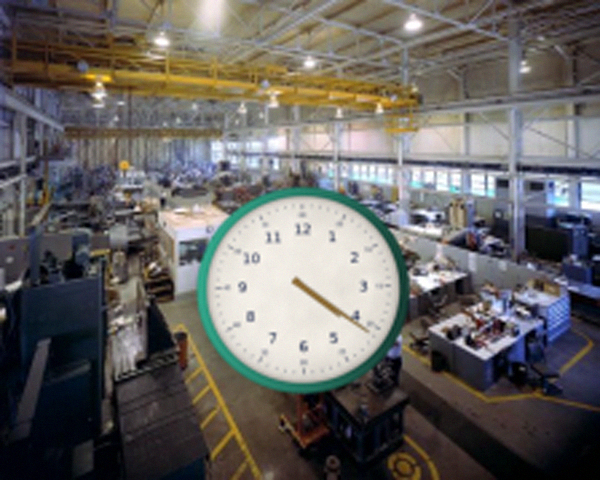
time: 4:21
